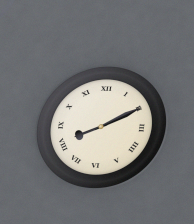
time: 8:10
